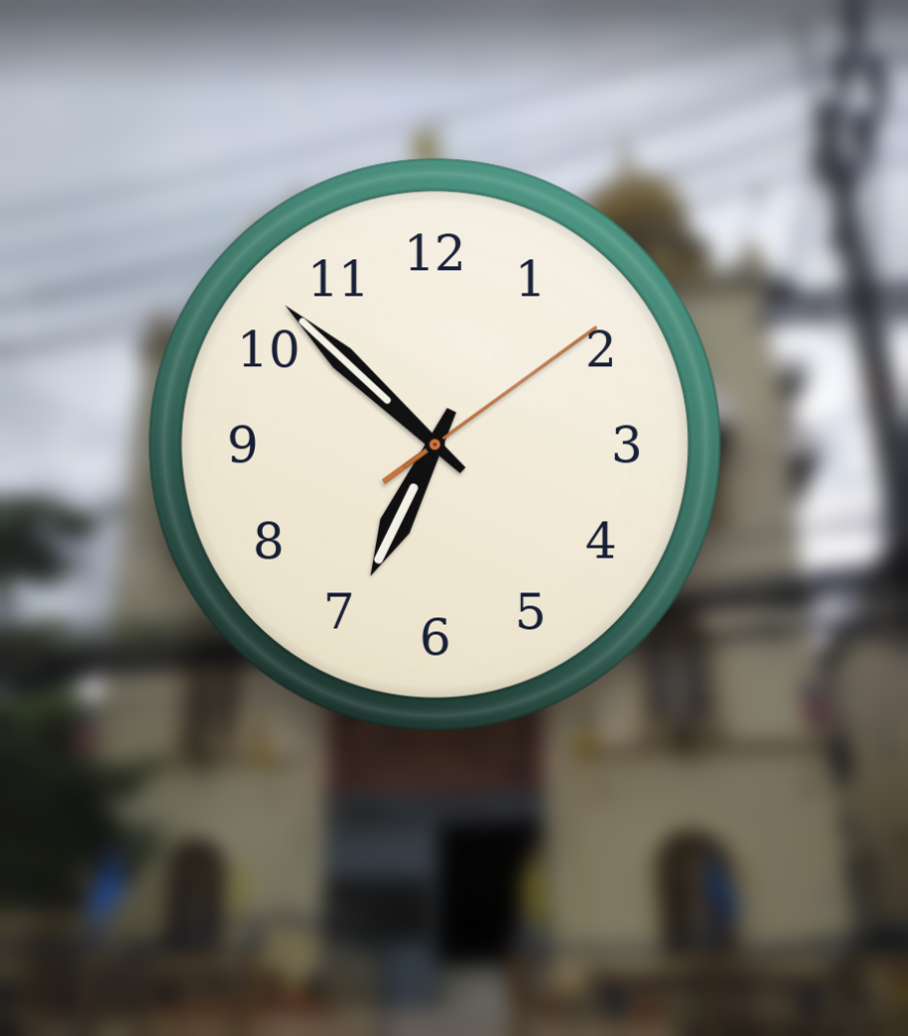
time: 6:52:09
